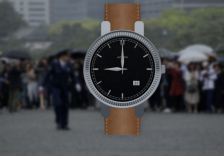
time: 9:00
